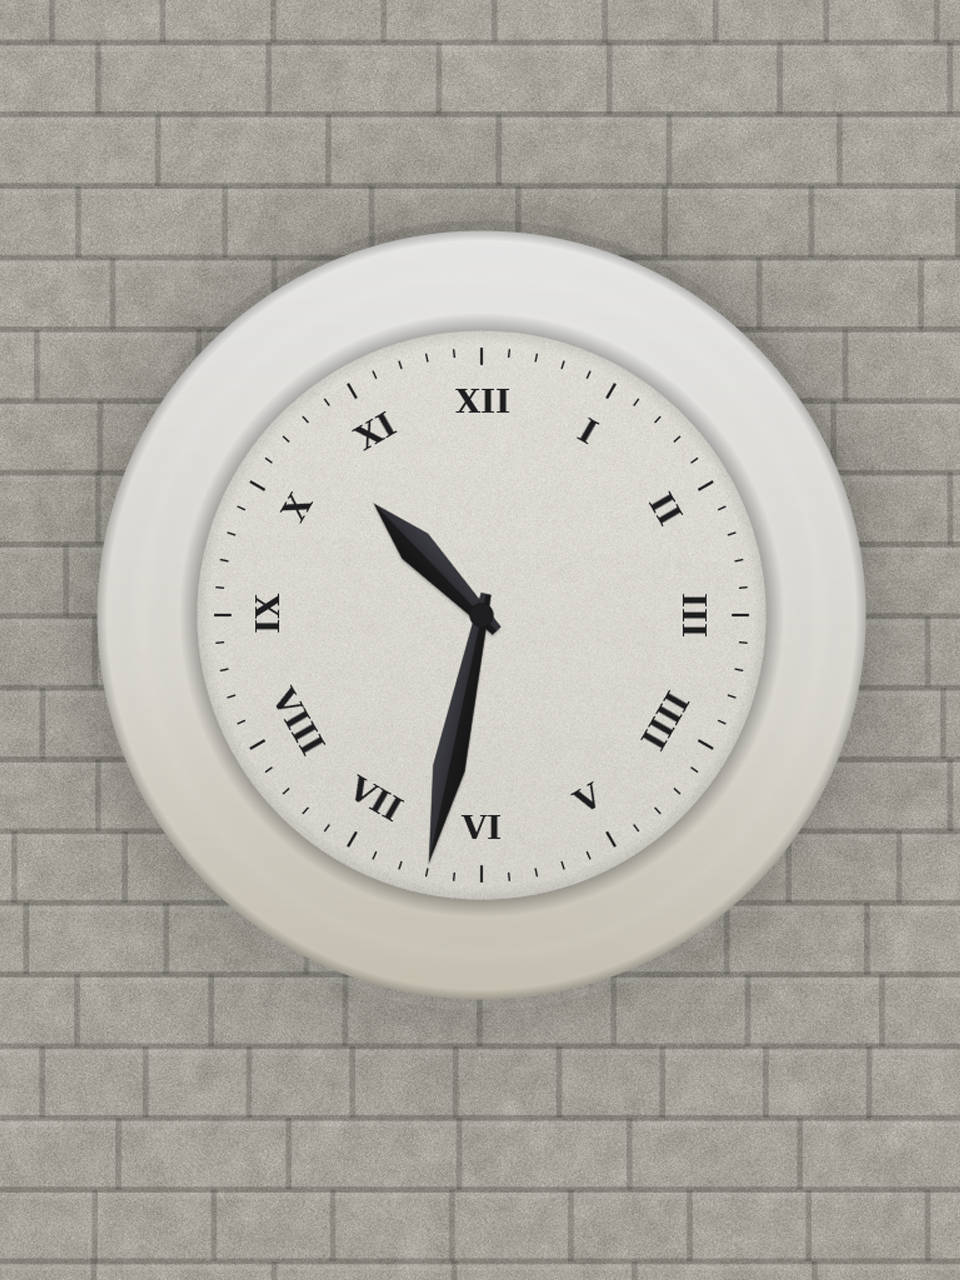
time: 10:32
